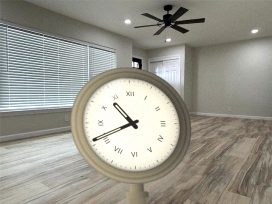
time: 10:41
